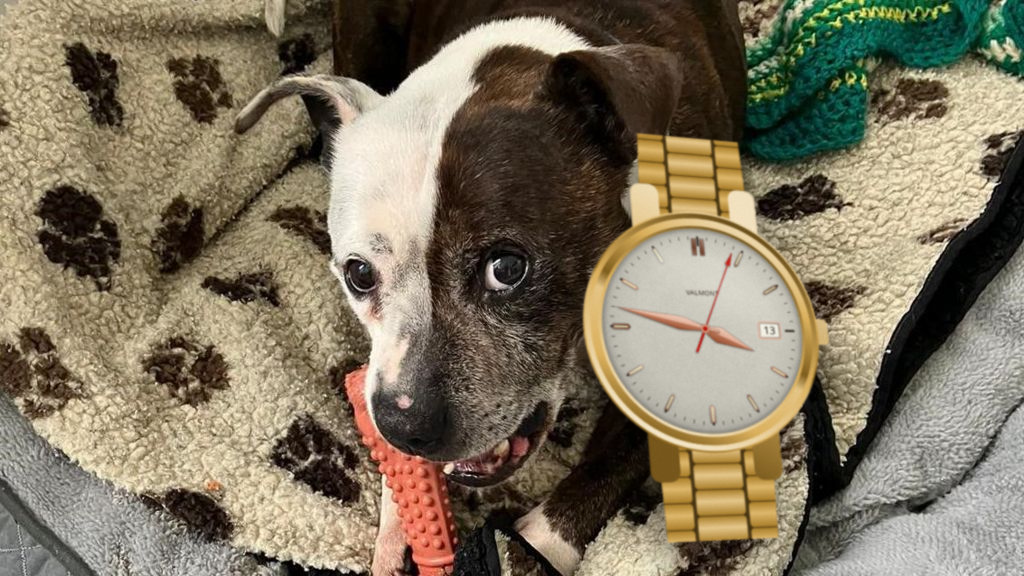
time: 3:47:04
